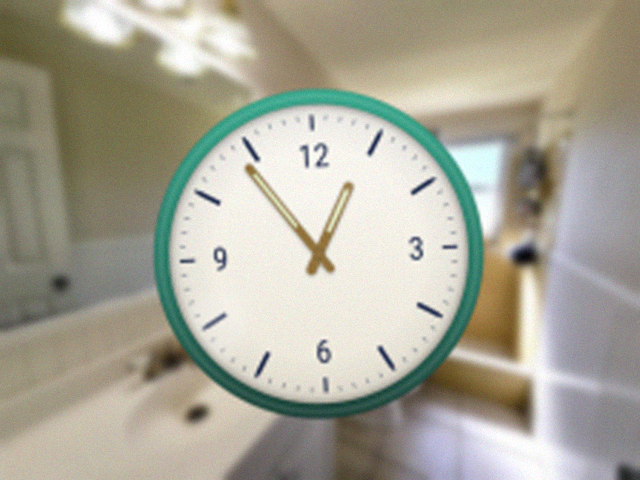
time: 12:54
